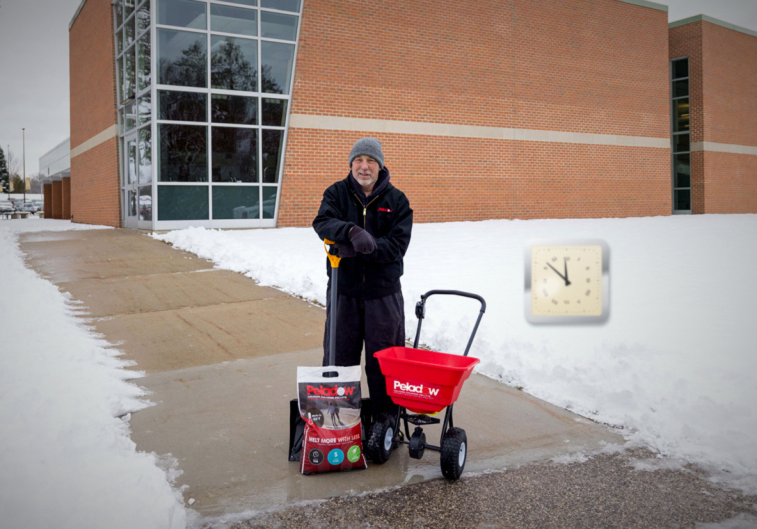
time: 11:52
